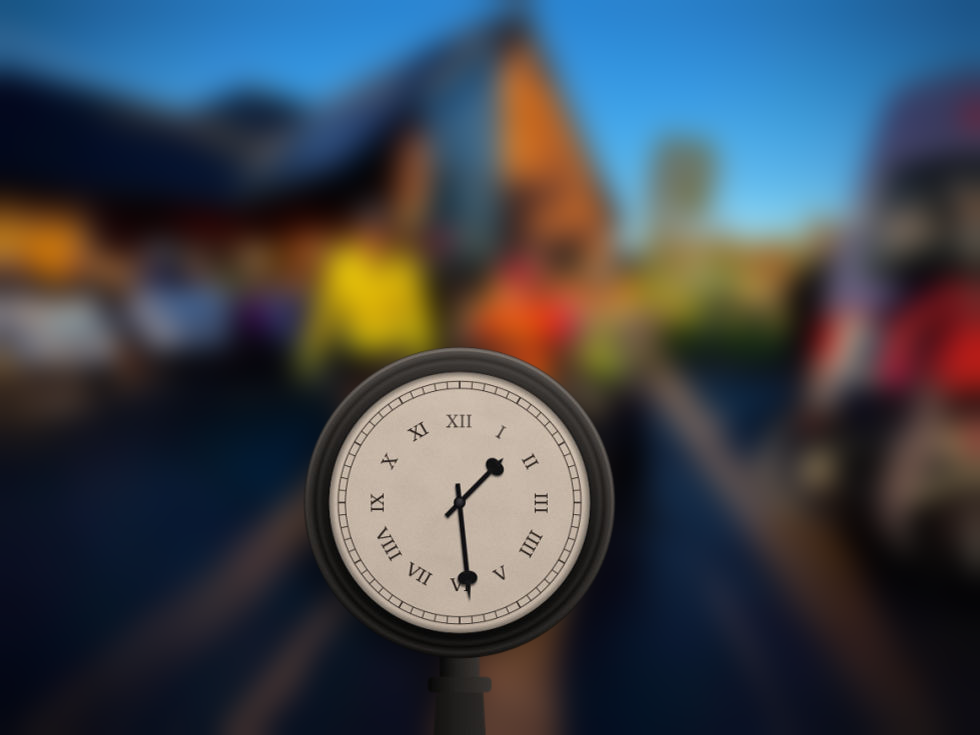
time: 1:29
